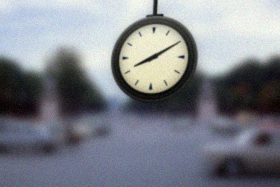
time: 8:10
